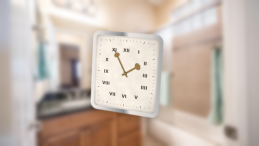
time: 1:55
